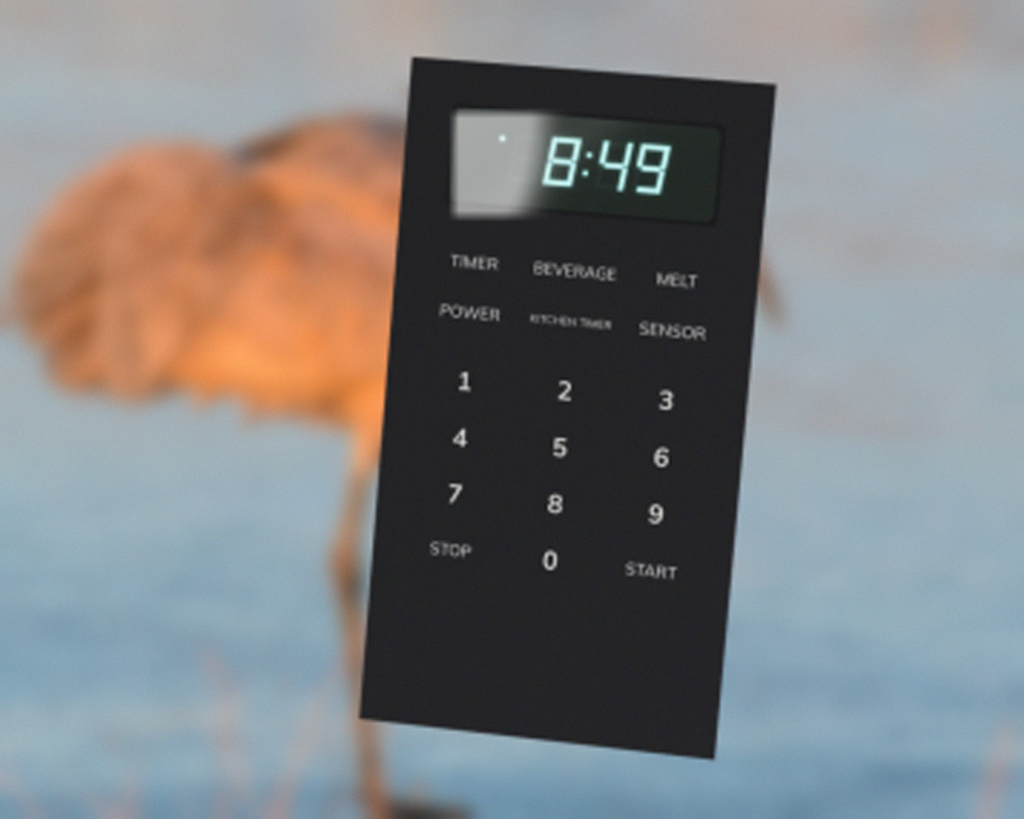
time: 8:49
